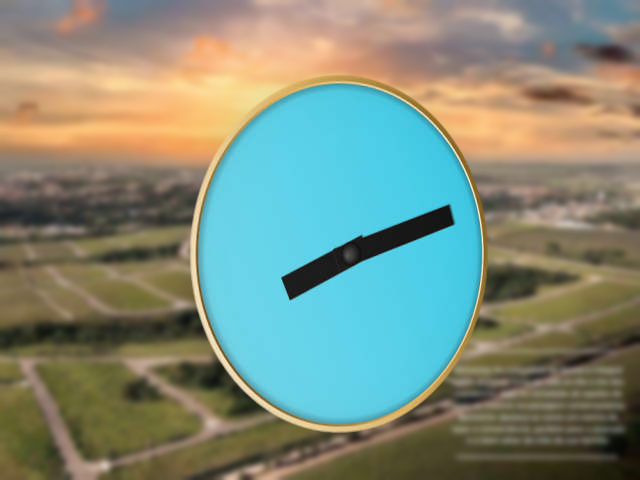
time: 8:12
